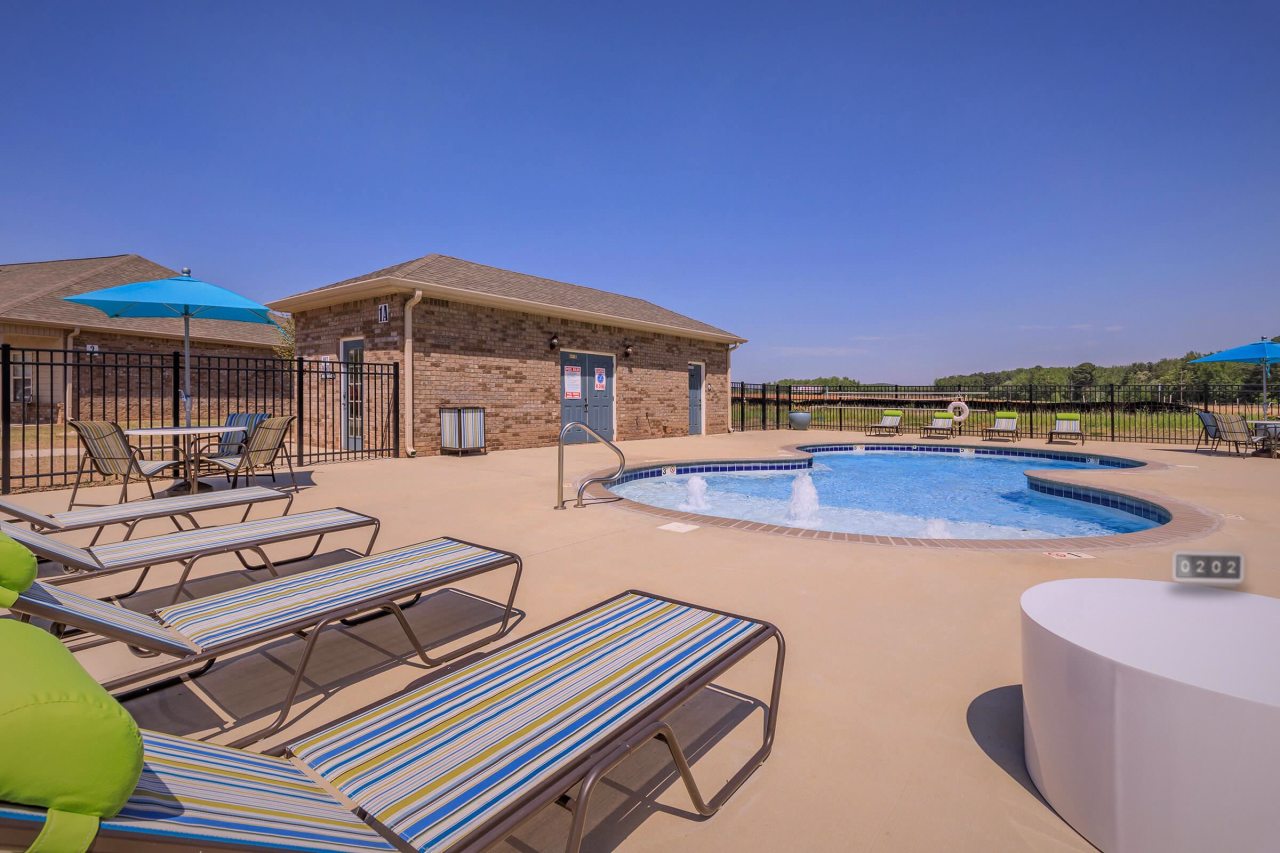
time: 2:02
